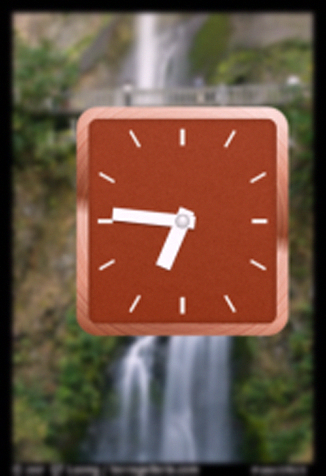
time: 6:46
